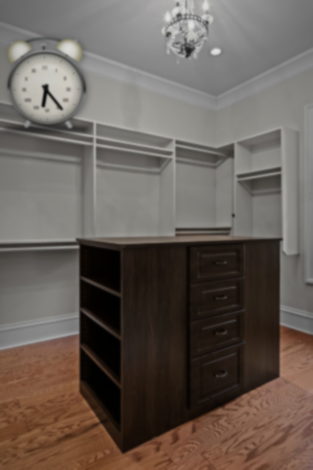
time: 6:24
